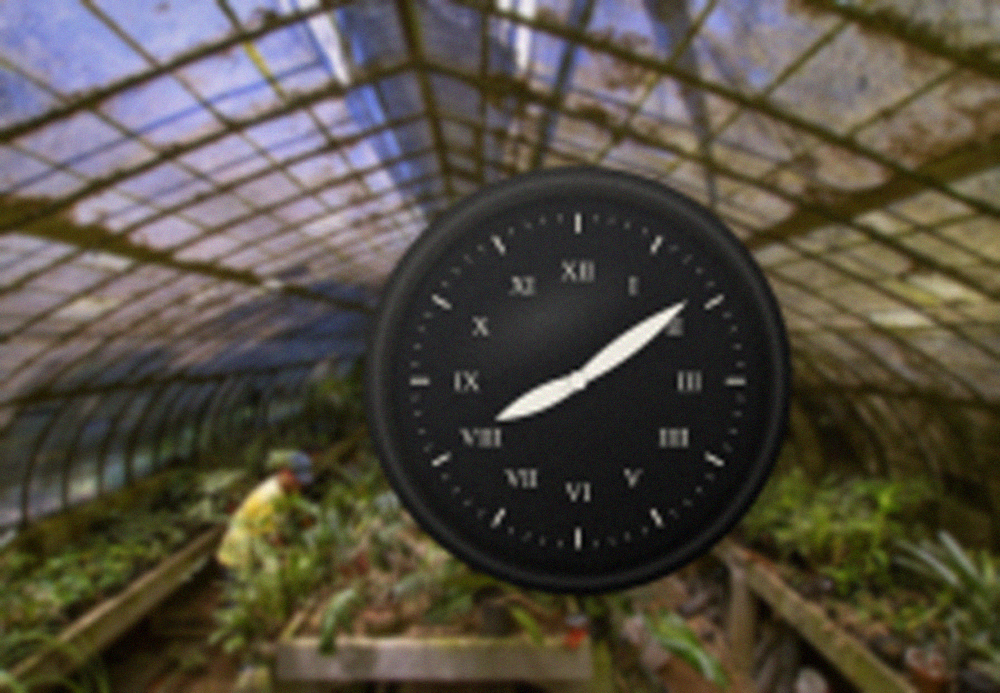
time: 8:09
